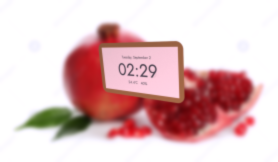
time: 2:29
